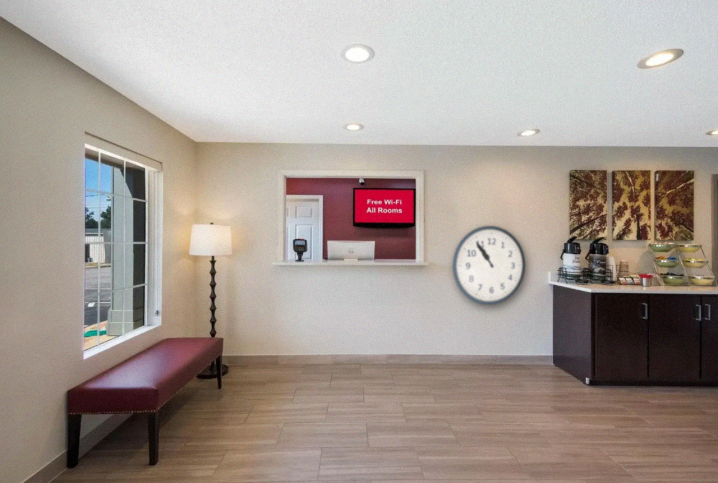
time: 10:54
